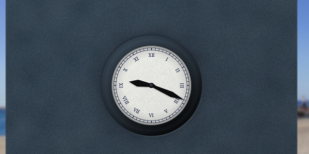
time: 9:19
